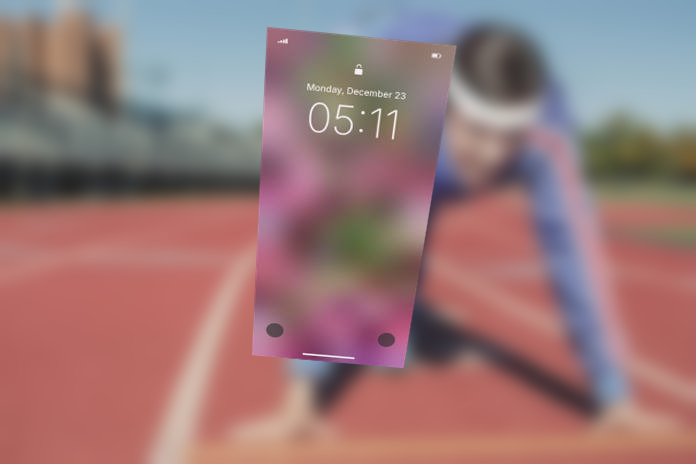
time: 5:11
